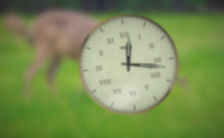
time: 12:17
